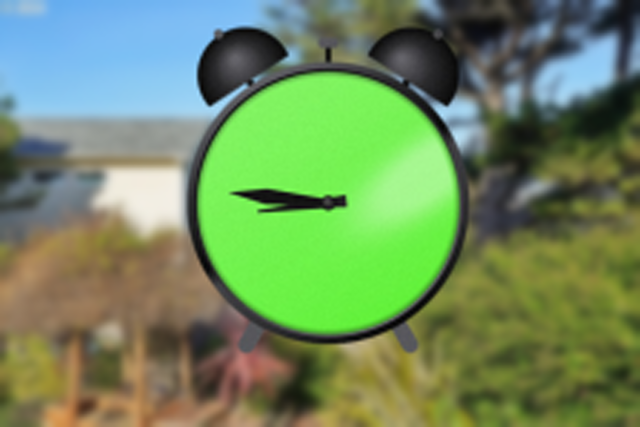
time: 8:46
